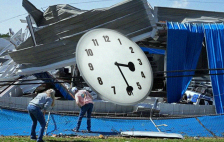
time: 3:29
